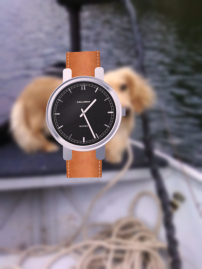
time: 1:26
